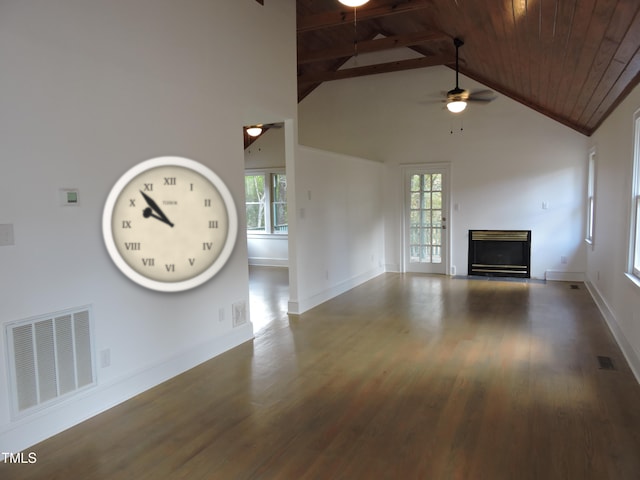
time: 9:53
